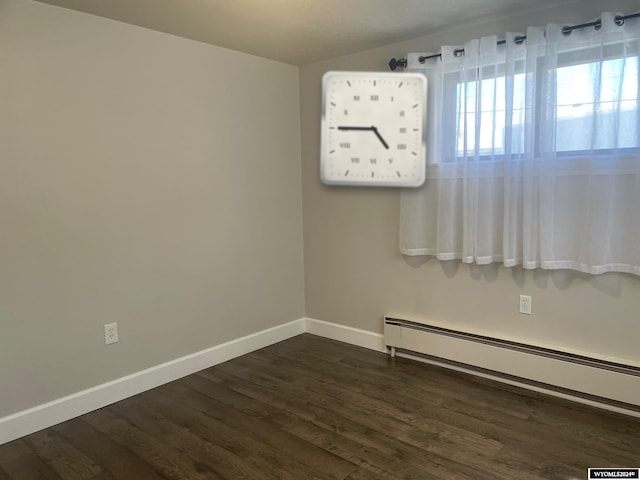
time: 4:45
